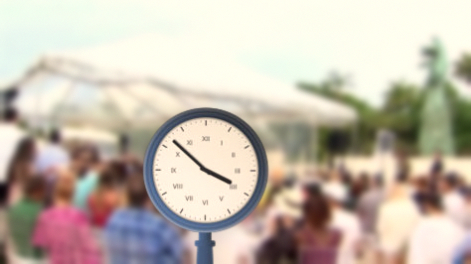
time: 3:52
